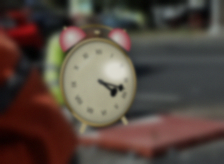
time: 4:18
